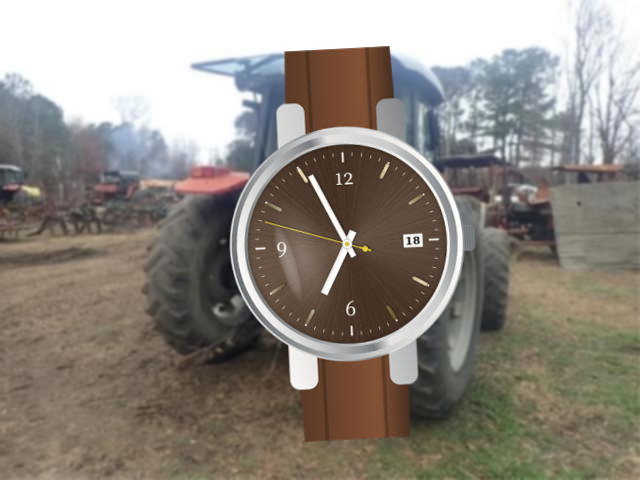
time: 6:55:48
